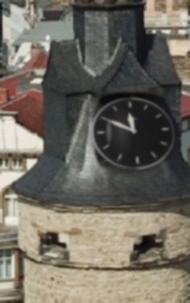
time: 11:50
